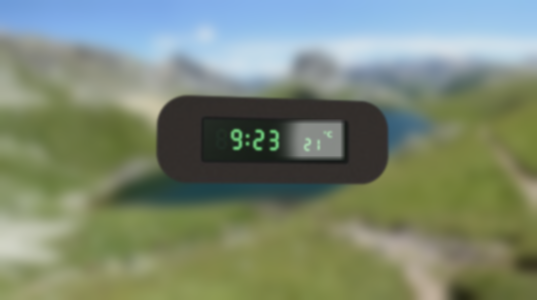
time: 9:23
